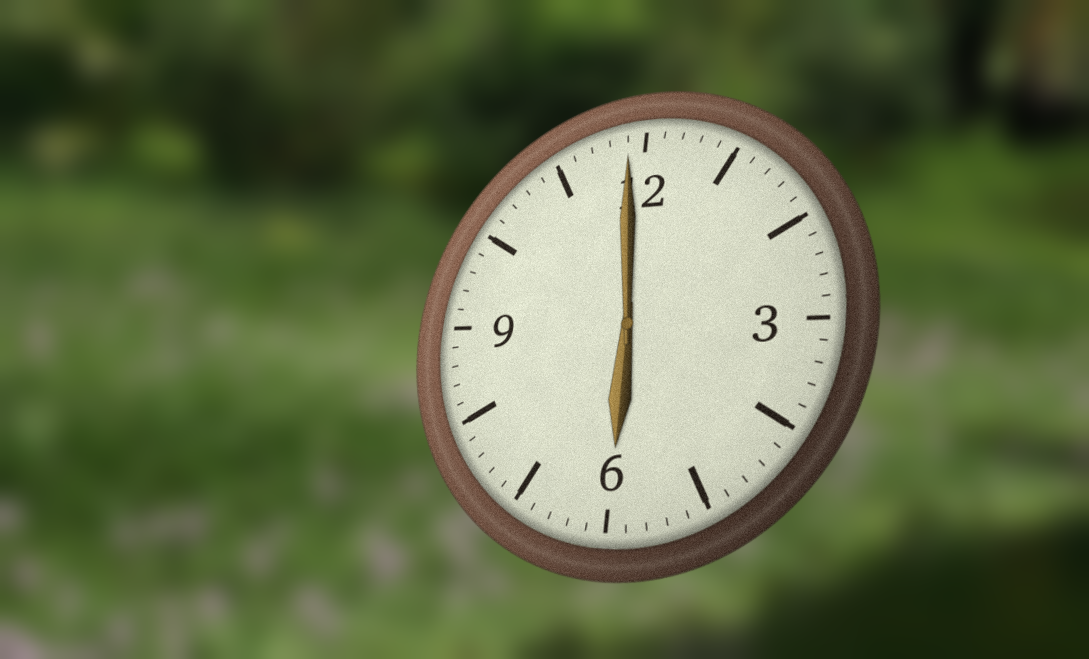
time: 5:59
